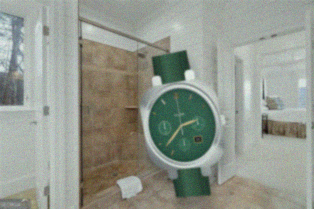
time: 2:38
